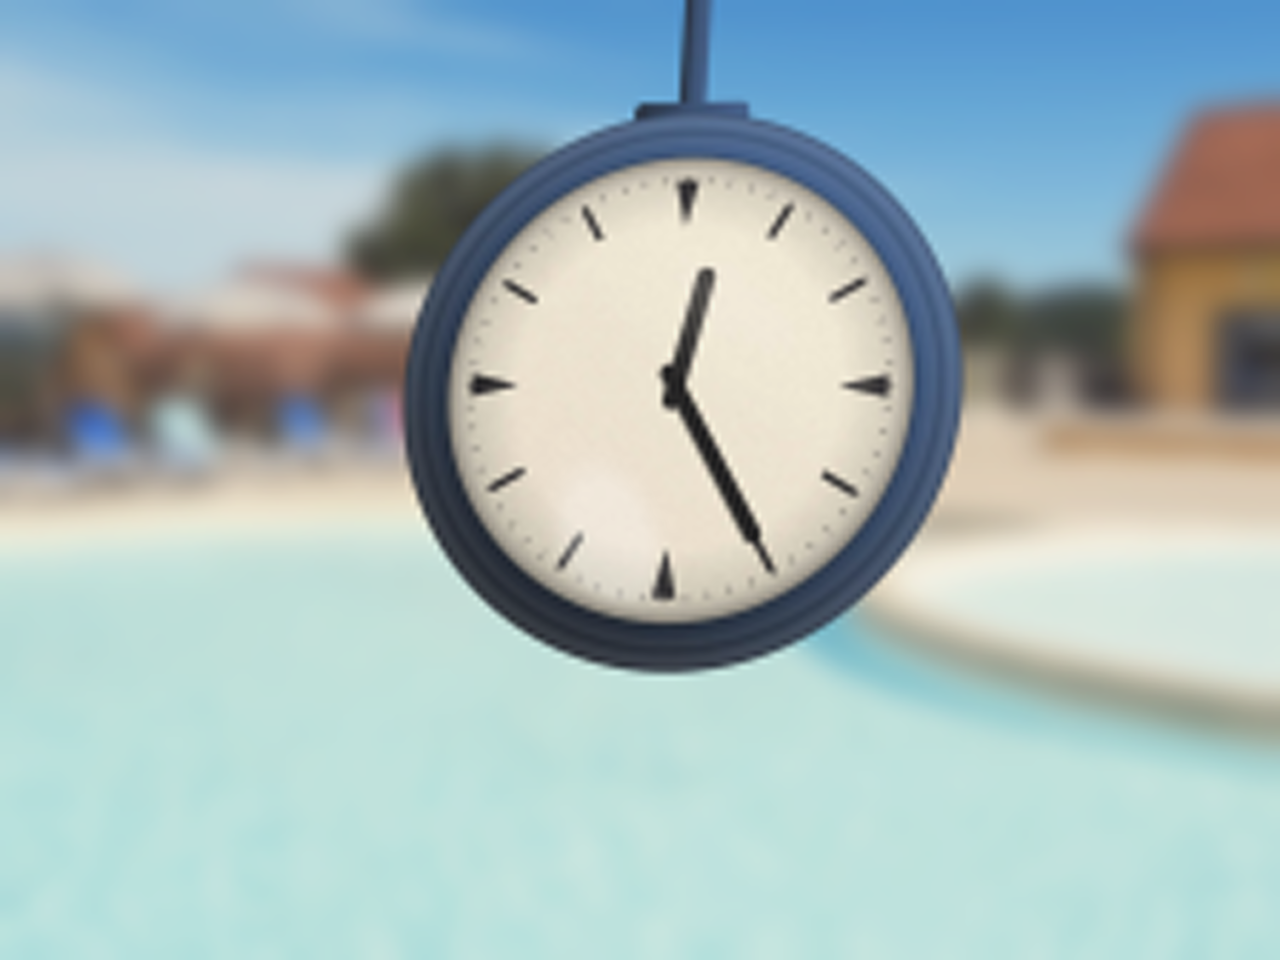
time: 12:25
